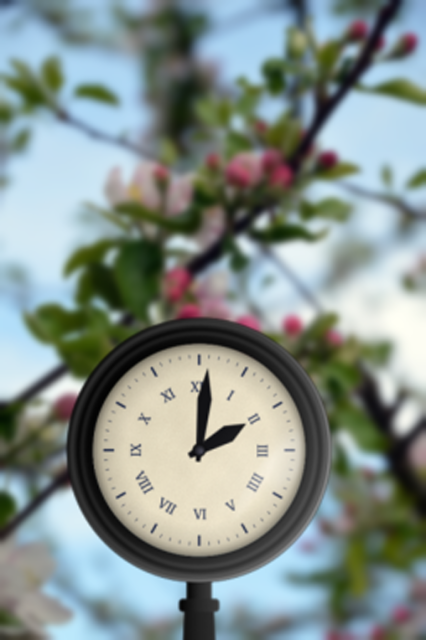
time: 2:01
